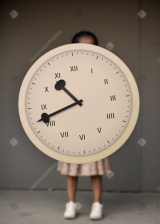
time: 10:42
